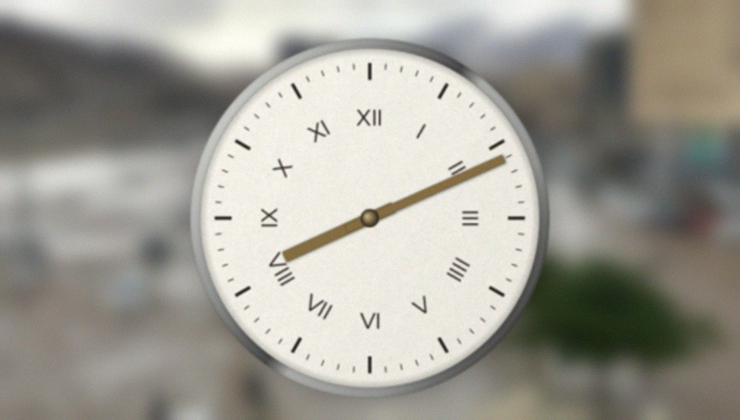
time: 8:11
